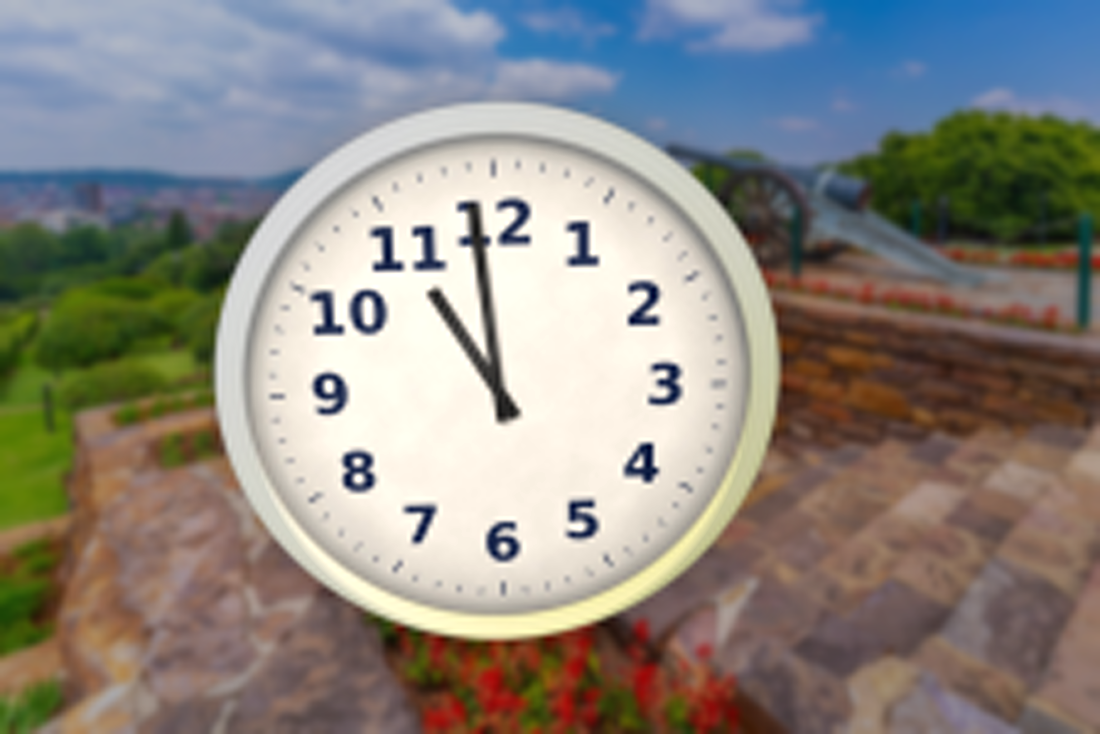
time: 10:59
